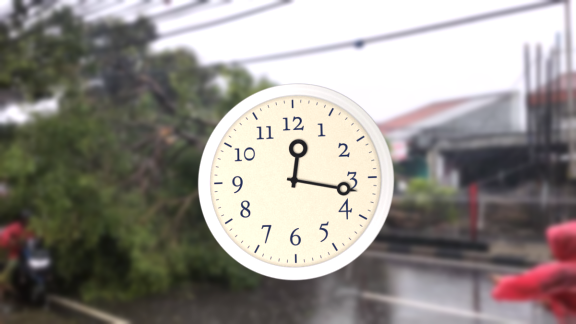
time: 12:17
